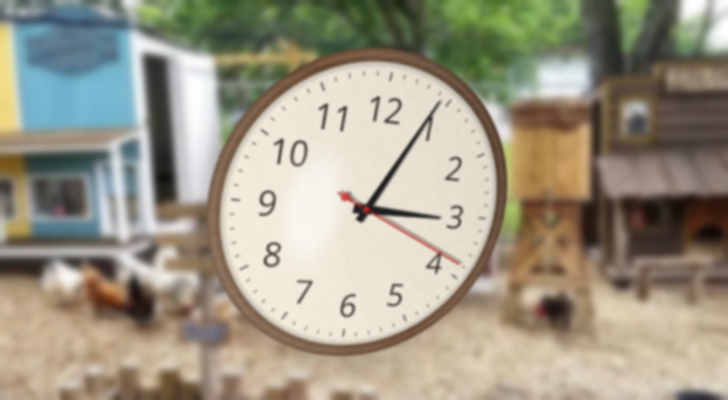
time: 3:04:19
